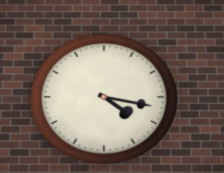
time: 4:17
